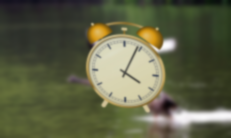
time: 4:04
